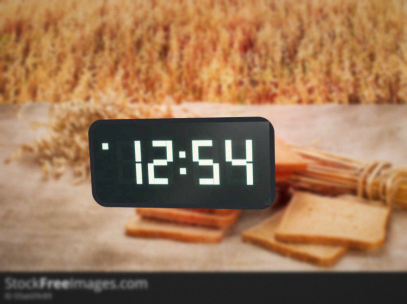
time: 12:54
